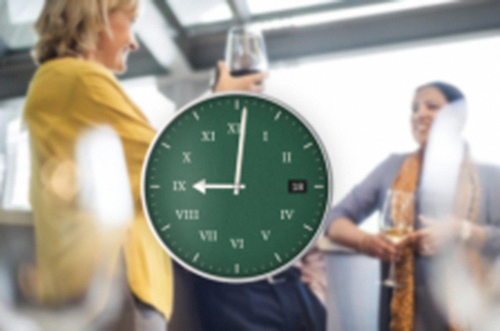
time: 9:01
